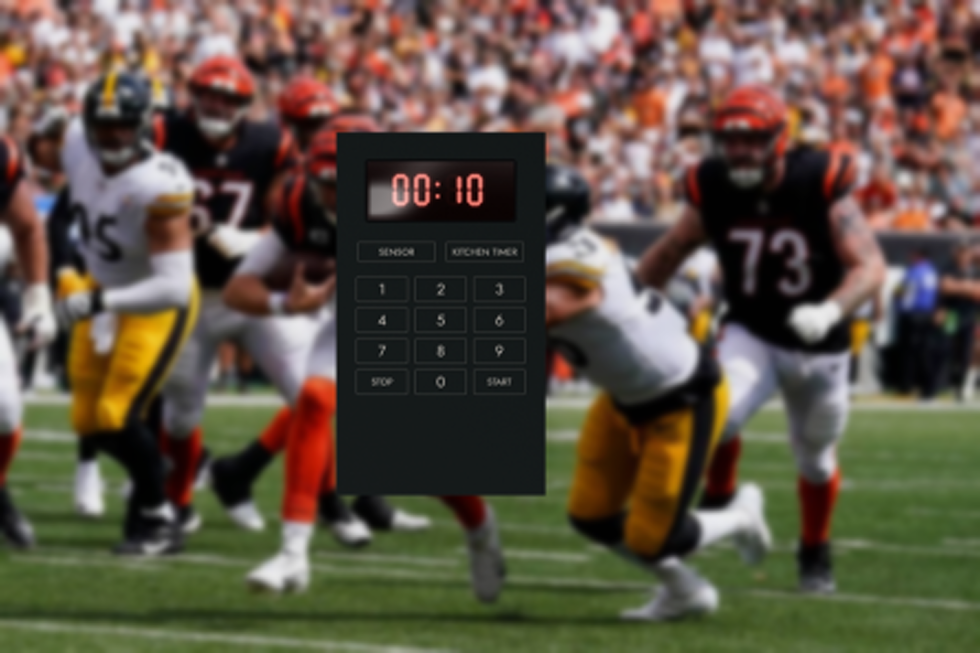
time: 0:10
